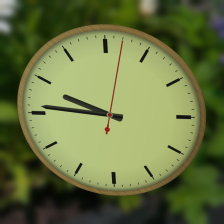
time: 9:46:02
